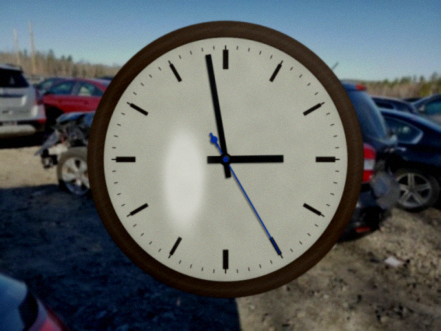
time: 2:58:25
